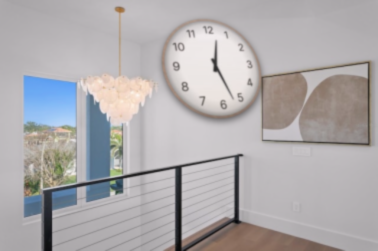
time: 12:27
